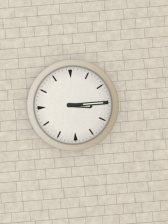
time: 3:15
